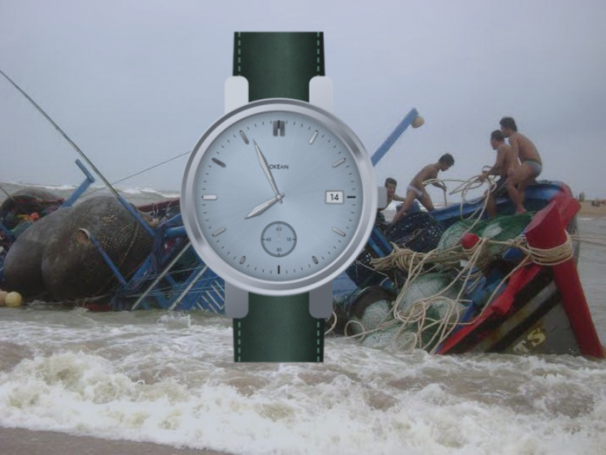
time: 7:56
